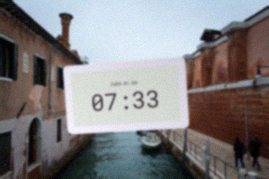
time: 7:33
